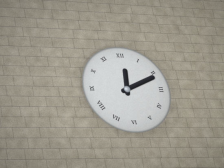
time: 12:11
